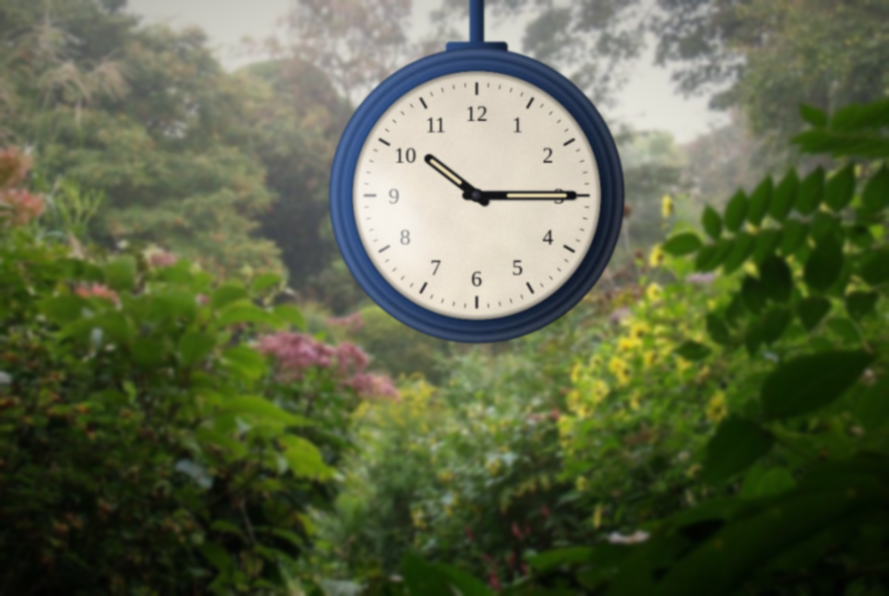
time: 10:15
